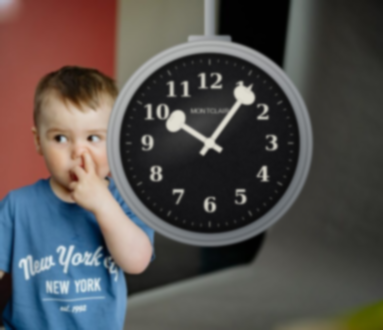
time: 10:06
